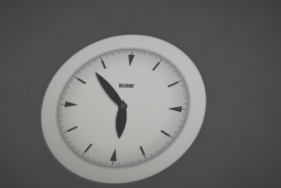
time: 5:53
